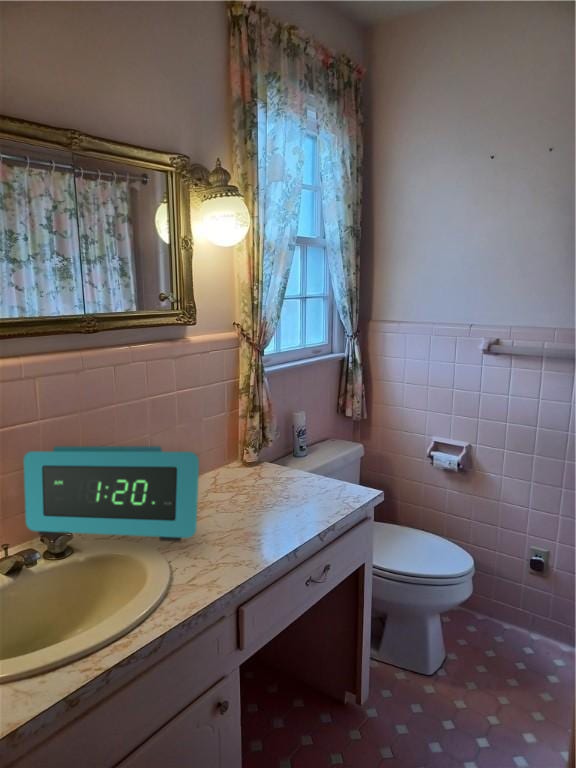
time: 1:20
